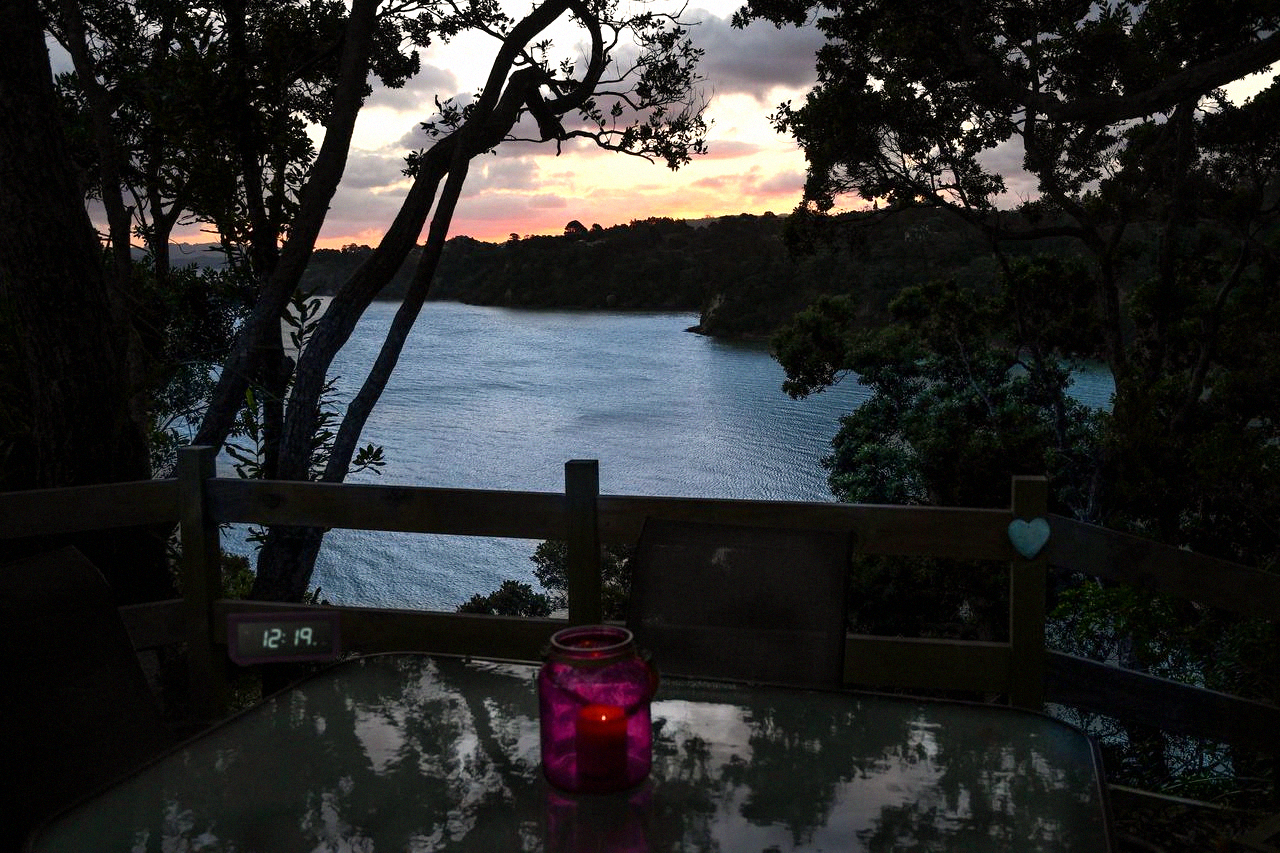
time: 12:19
